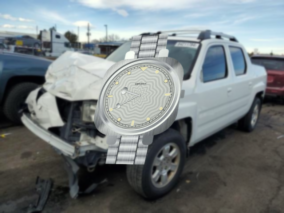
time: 9:40
